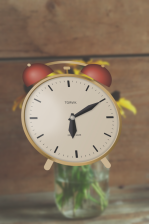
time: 6:10
